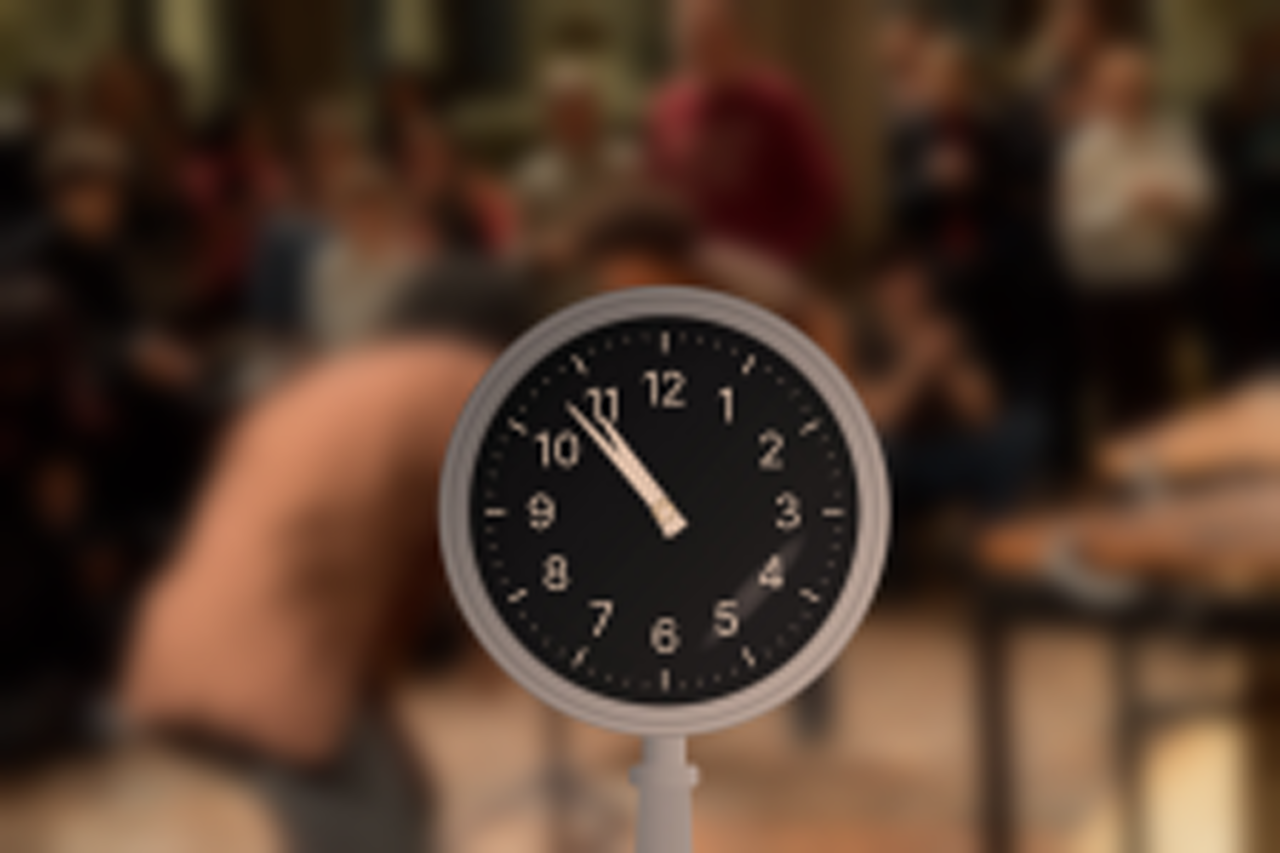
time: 10:53
